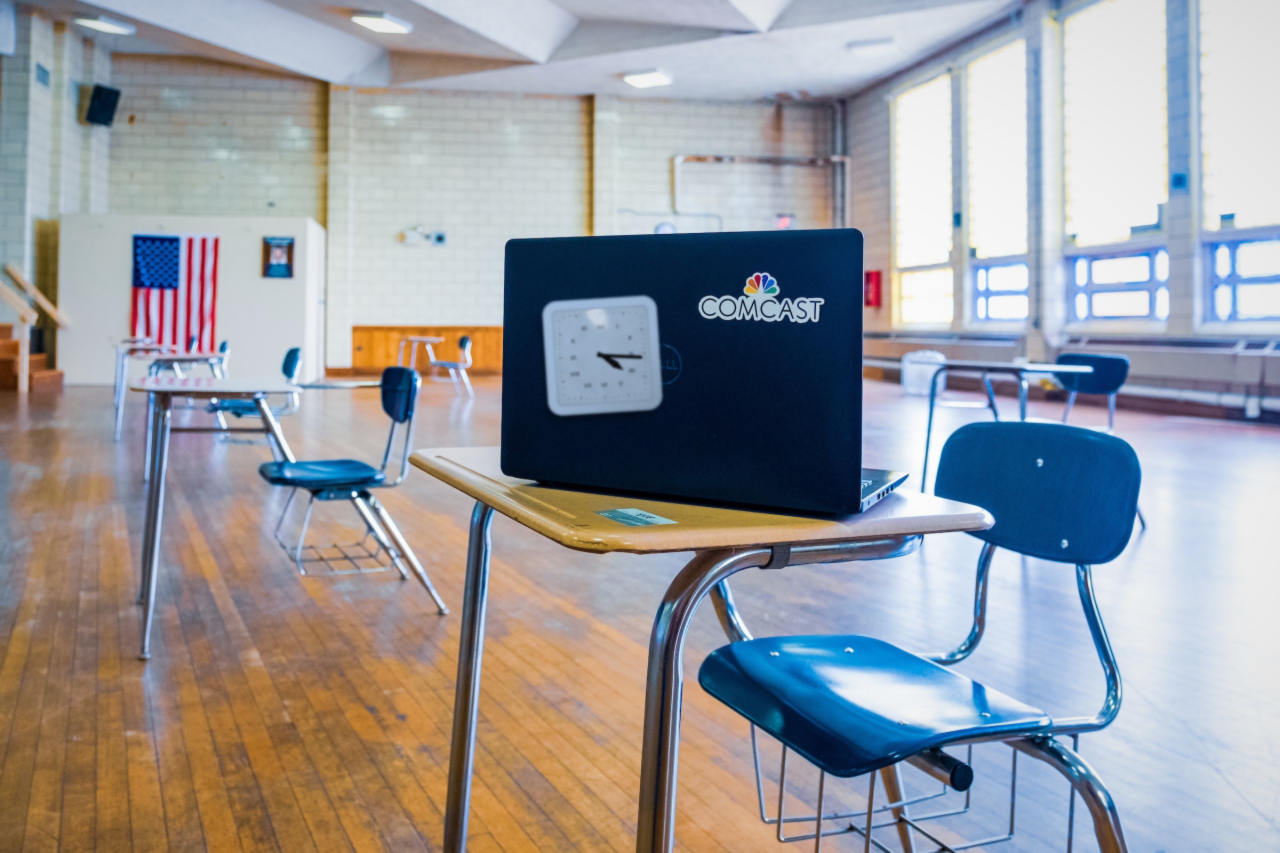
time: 4:16
